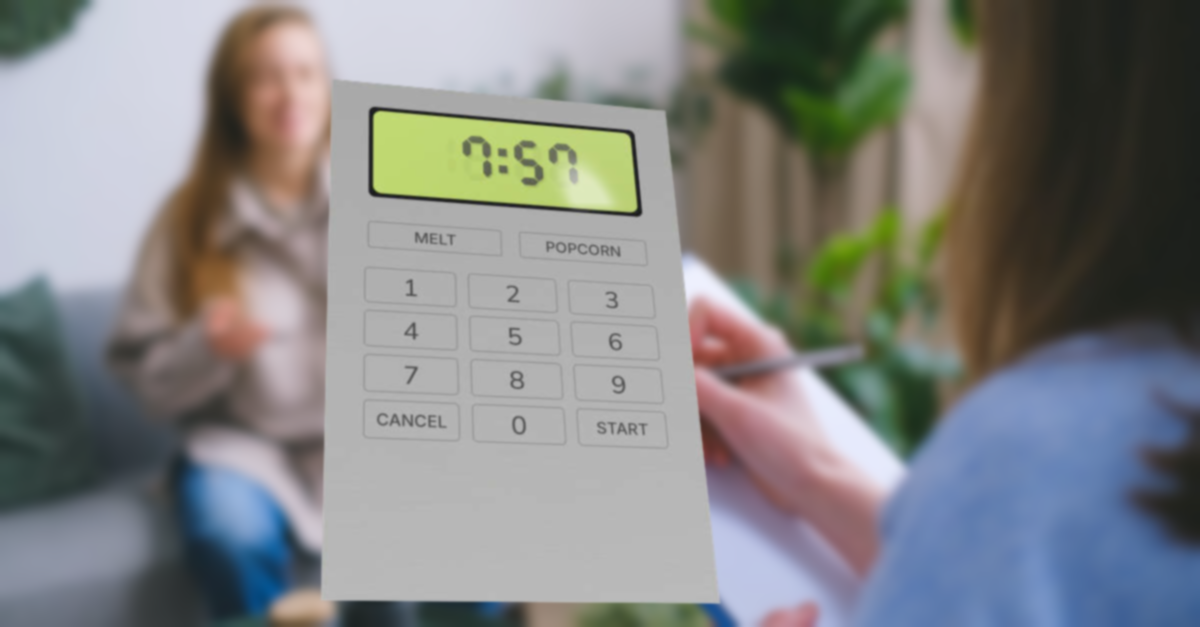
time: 7:57
